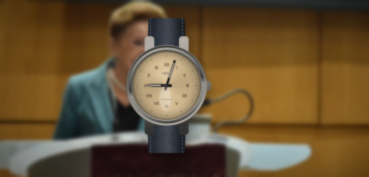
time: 9:03
